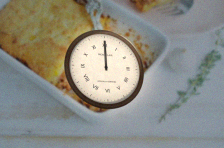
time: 12:00
